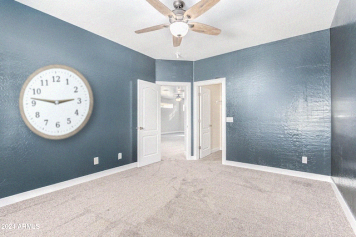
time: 2:47
